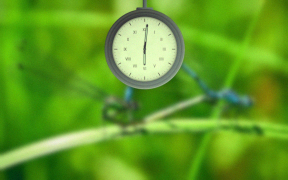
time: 6:01
